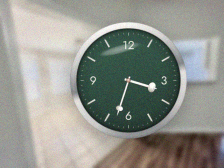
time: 3:33
